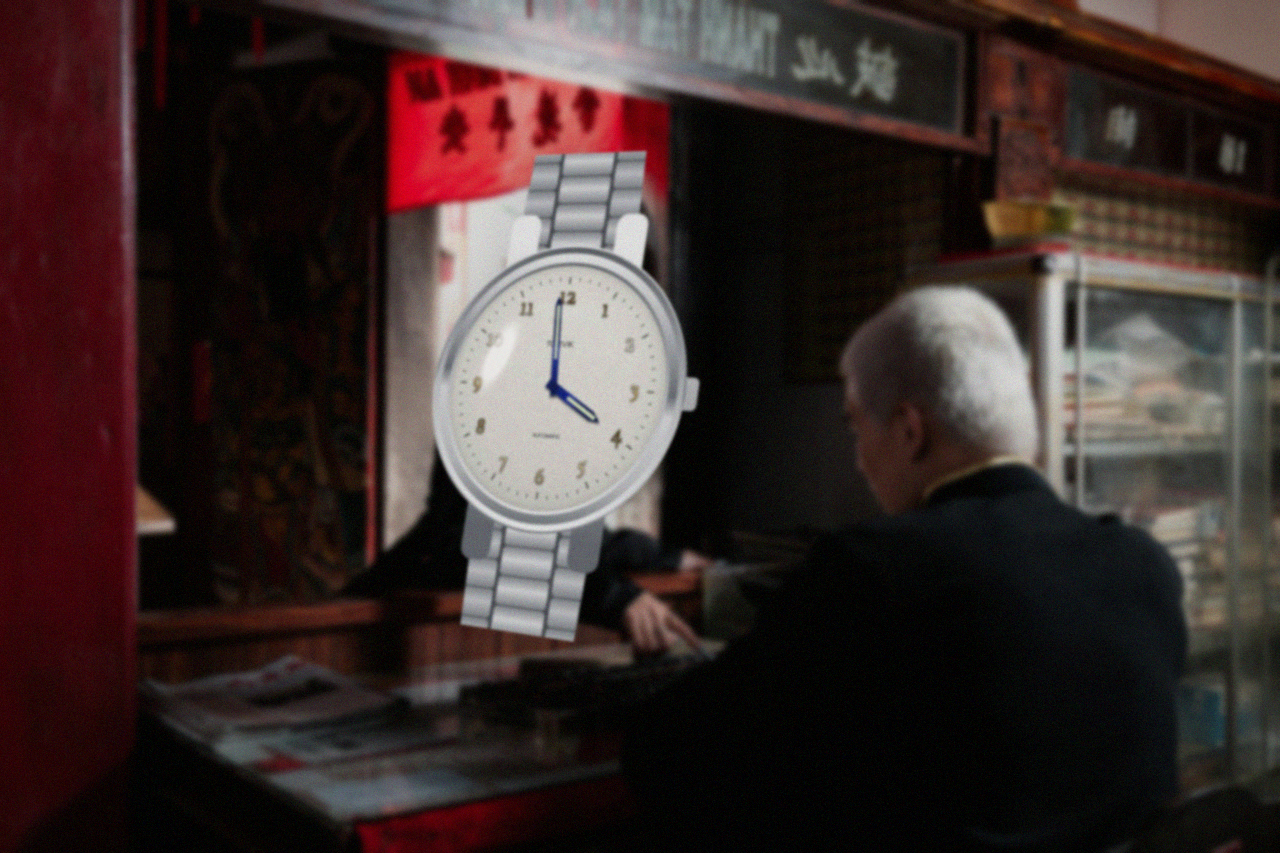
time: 3:59
